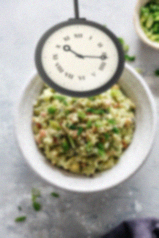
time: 10:16
